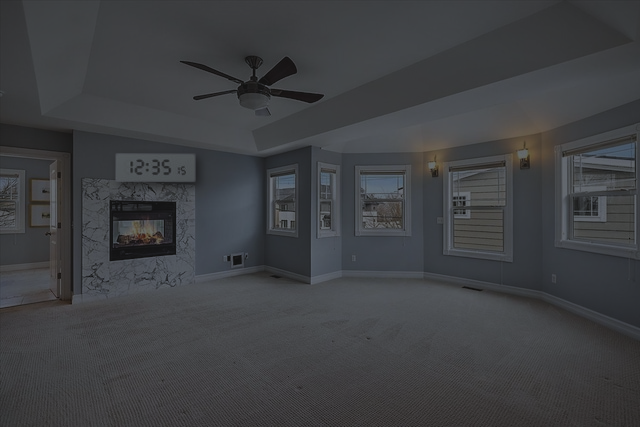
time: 12:35:15
